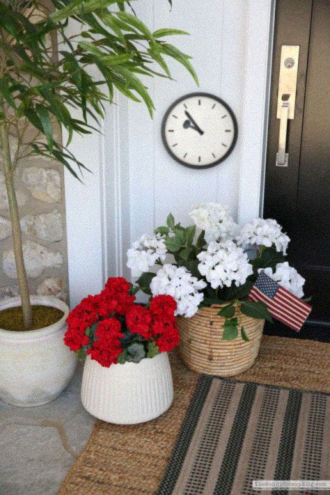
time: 9:54
